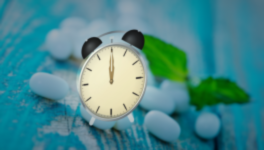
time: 12:00
